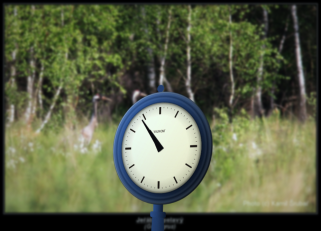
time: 10:54
